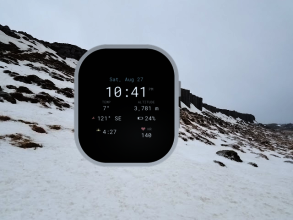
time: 10:41
